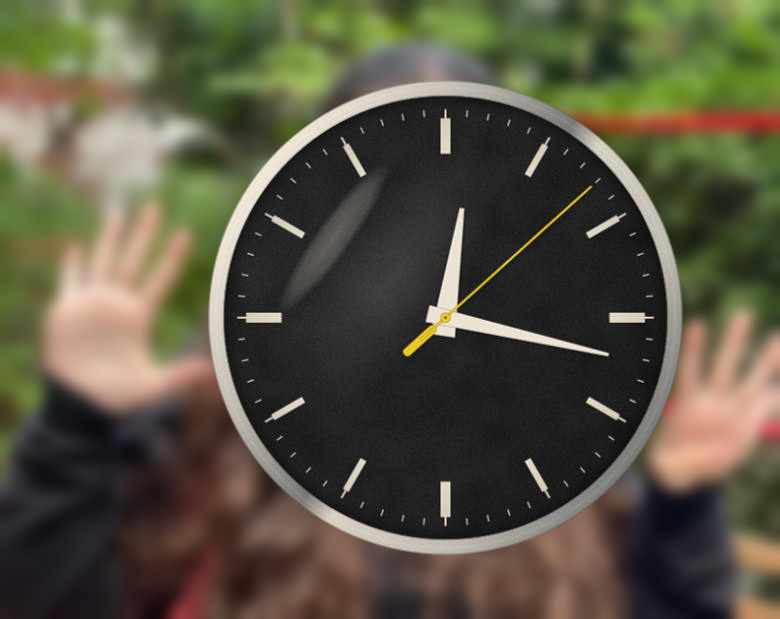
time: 12:17:08
